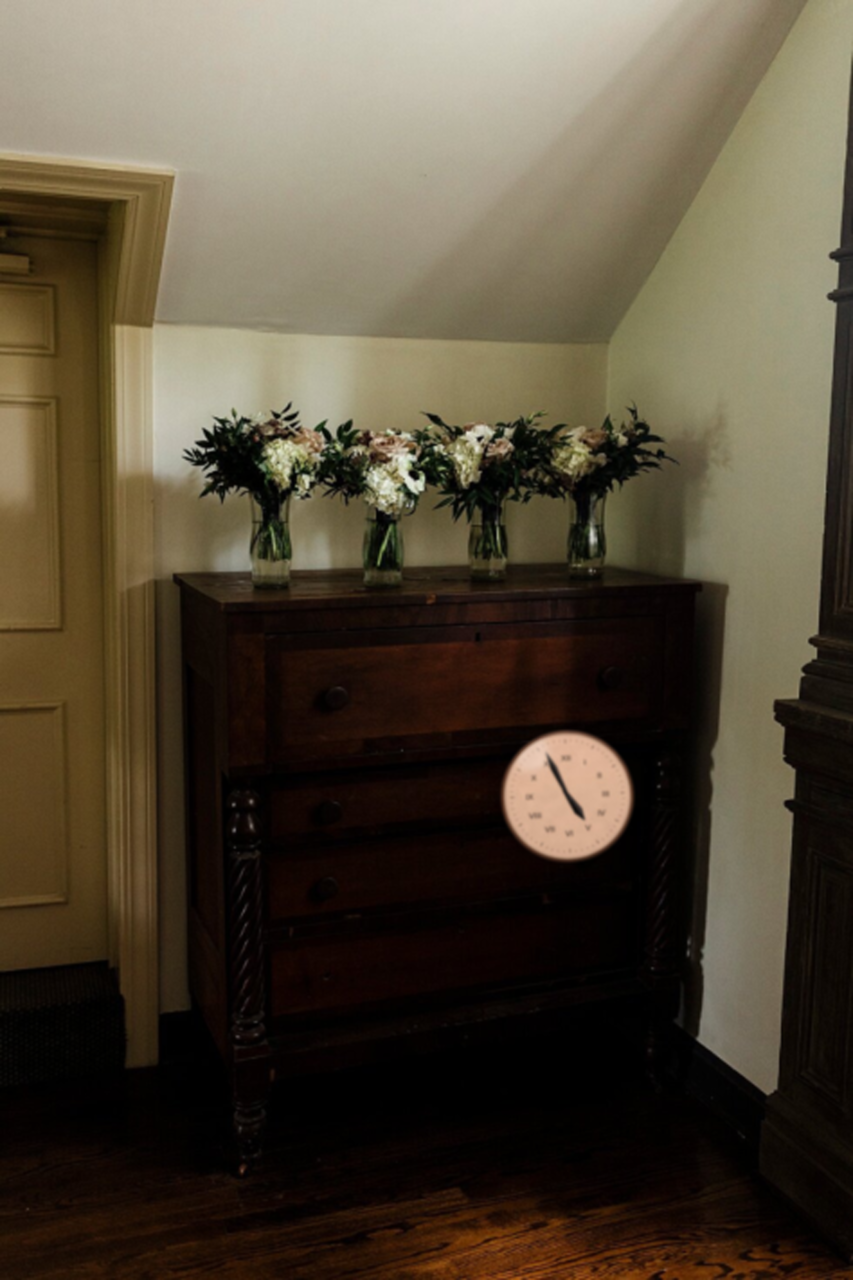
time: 4:56
